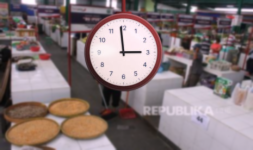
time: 2:59
